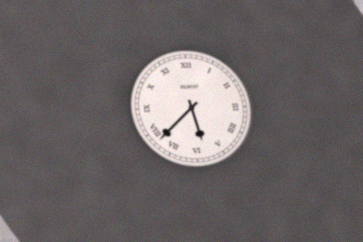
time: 5:38
